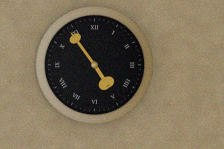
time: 4:54
